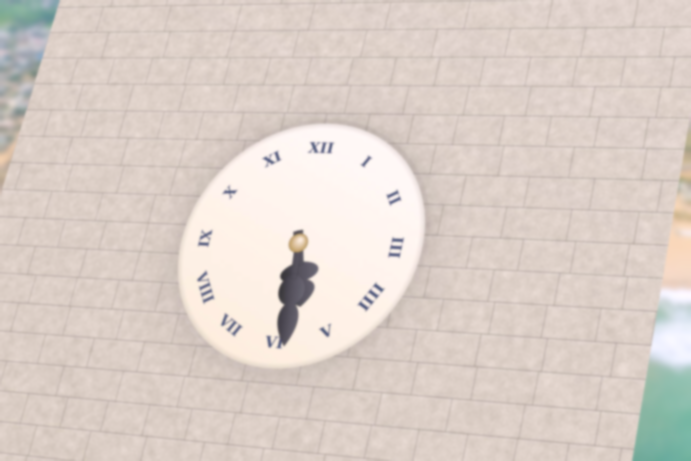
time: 5:29
